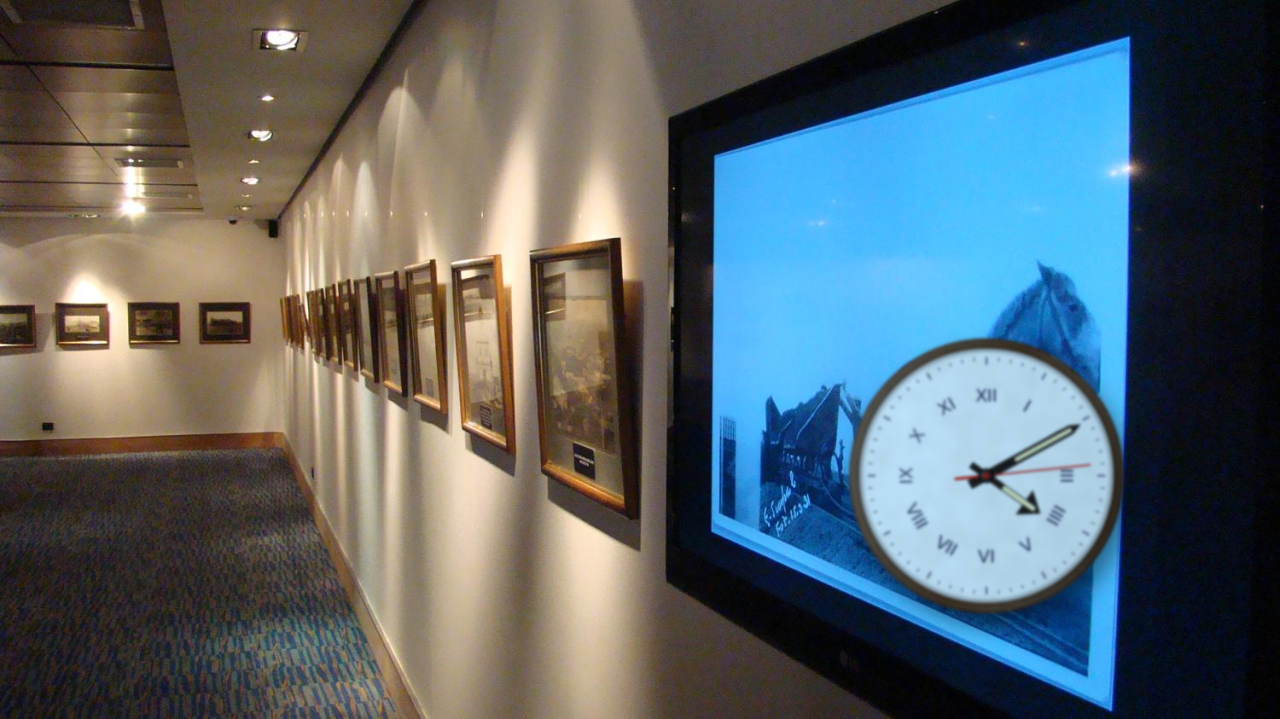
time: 4:10:14
